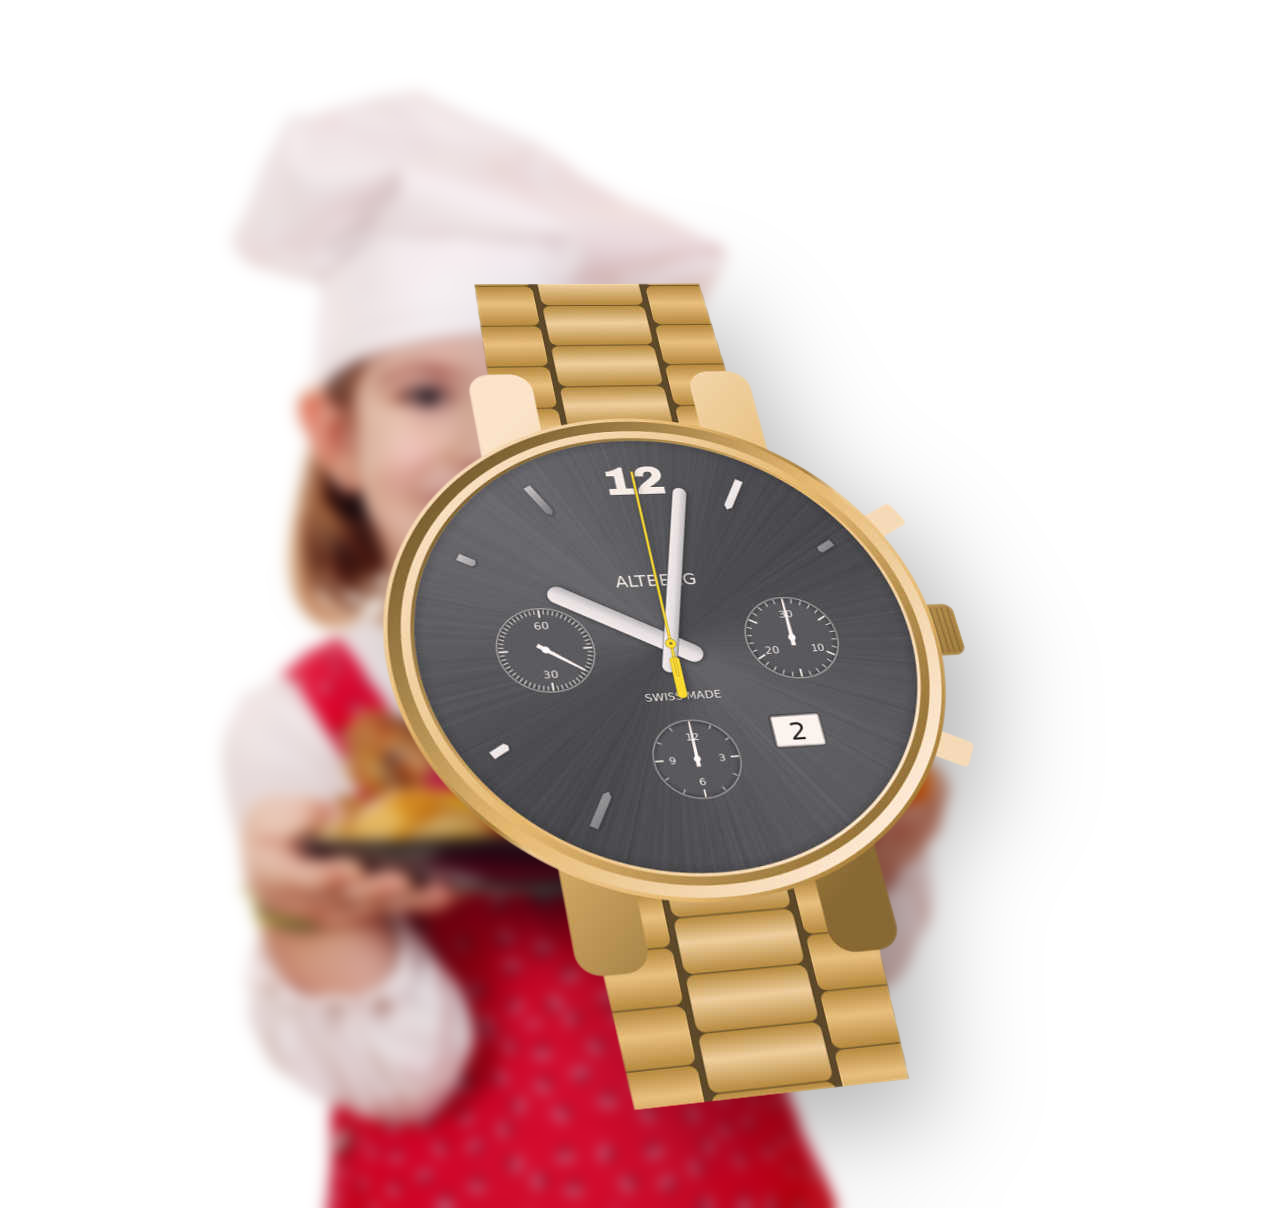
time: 10:02:21
